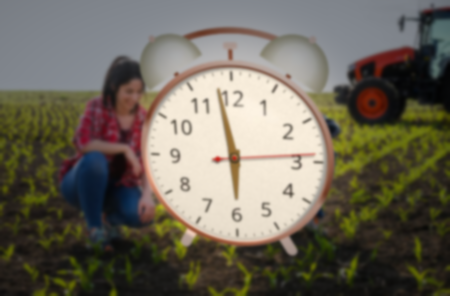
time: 5:58:14
